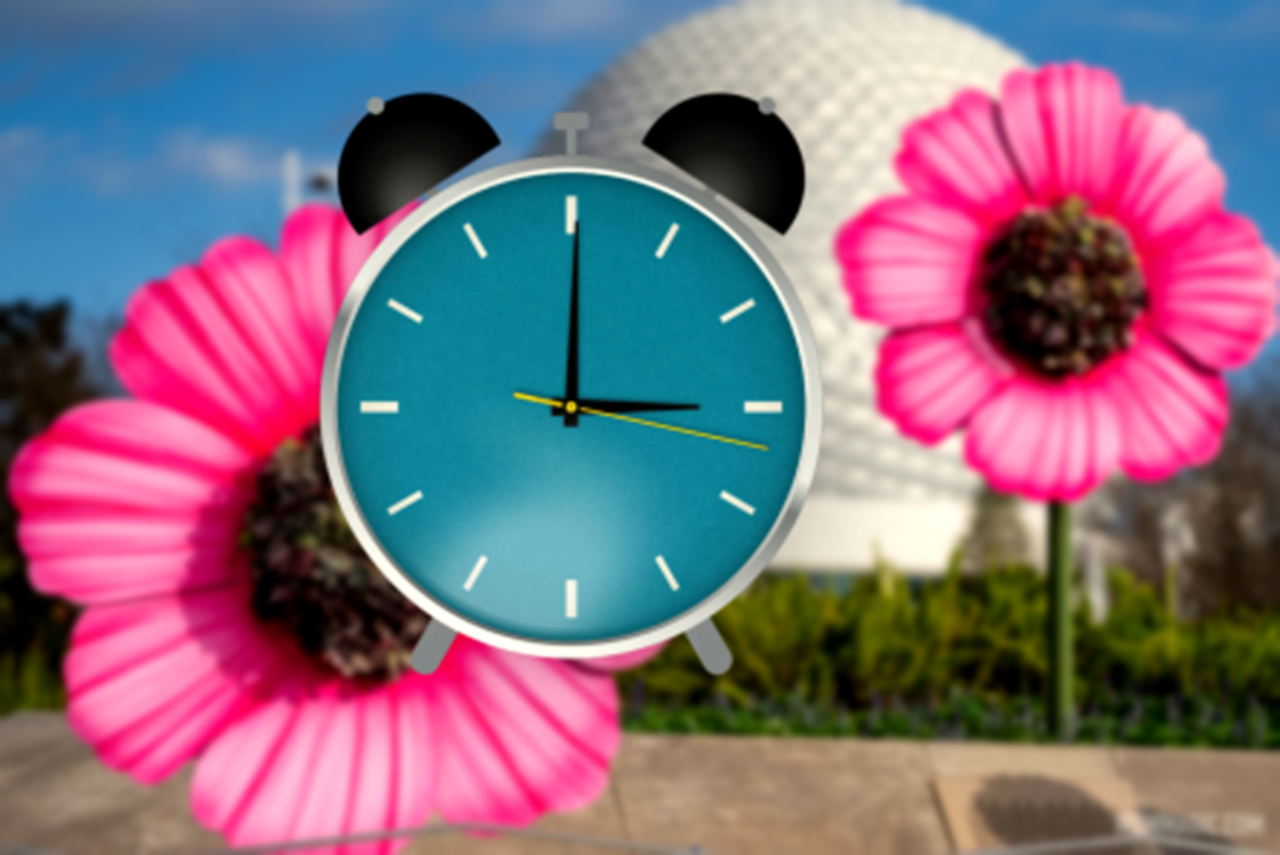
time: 3:00:17
